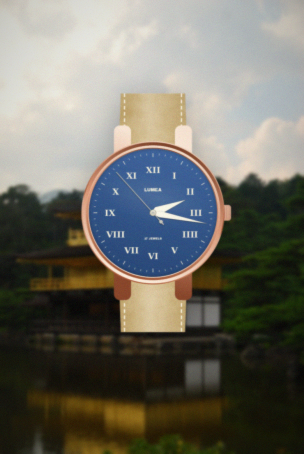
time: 2:16:53
